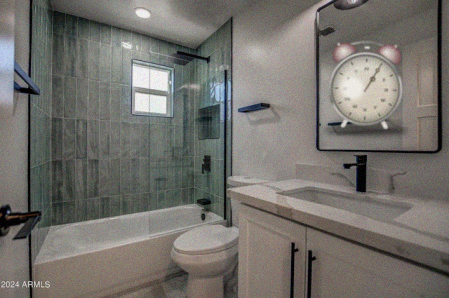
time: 1:05
